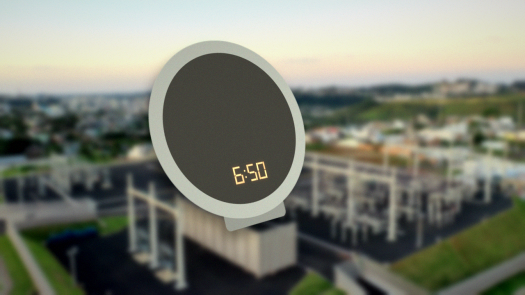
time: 6:50
